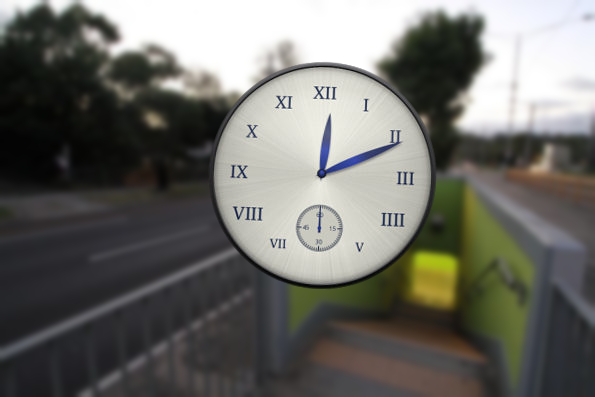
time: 12:11
